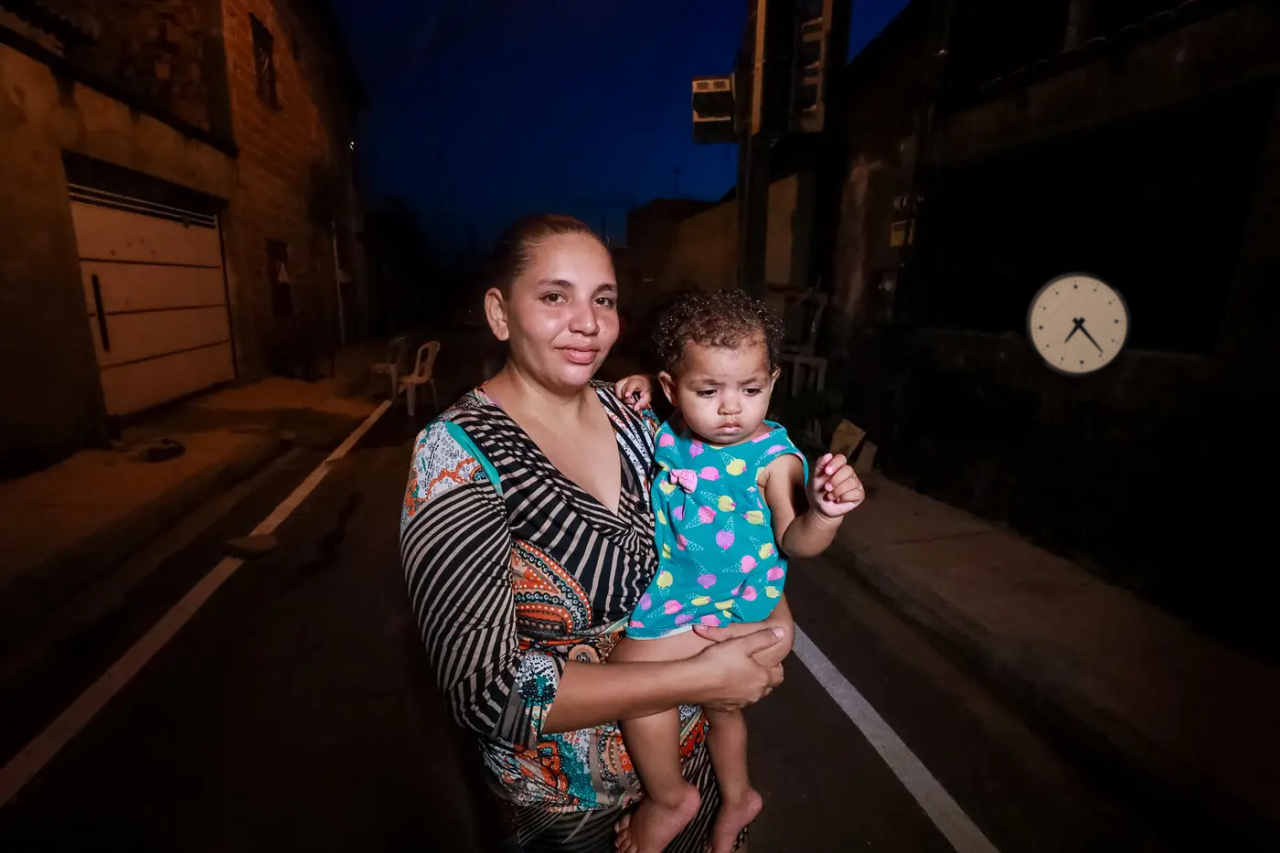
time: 7:24
